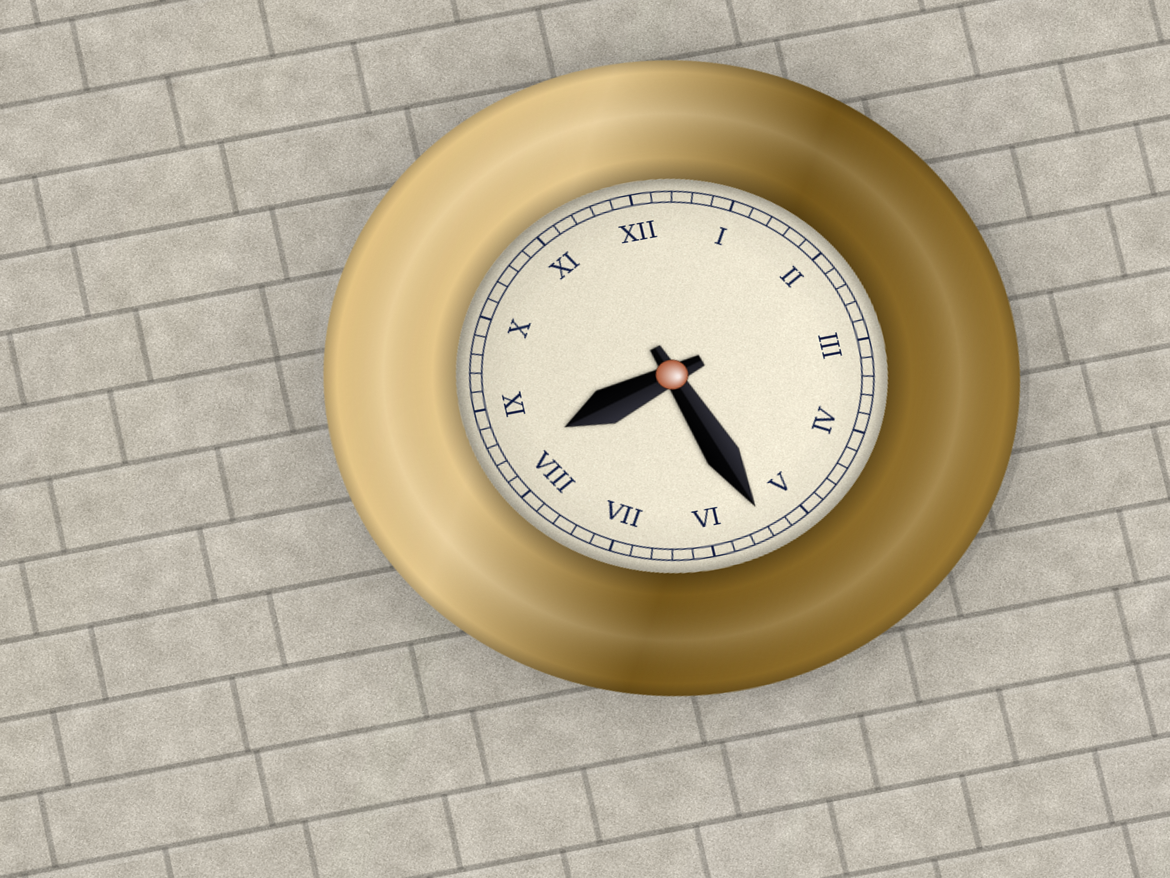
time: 8:27
